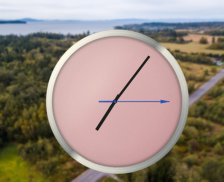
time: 7:06:15
